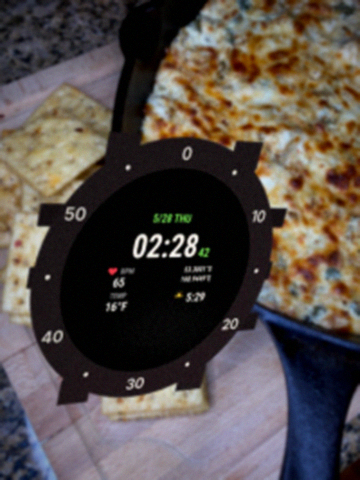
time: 2:28
